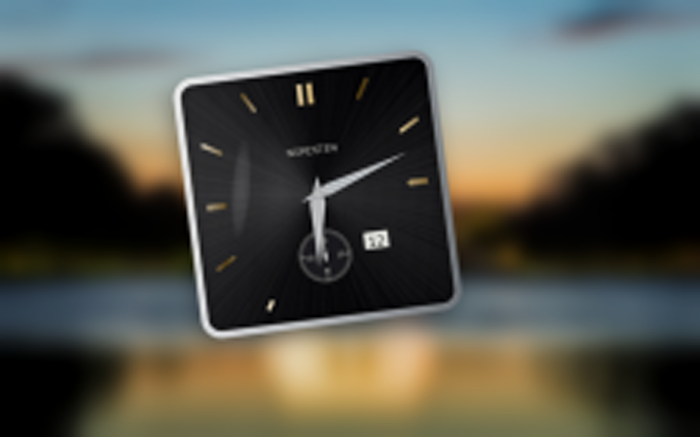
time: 6:12
